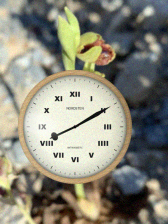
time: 8:10
